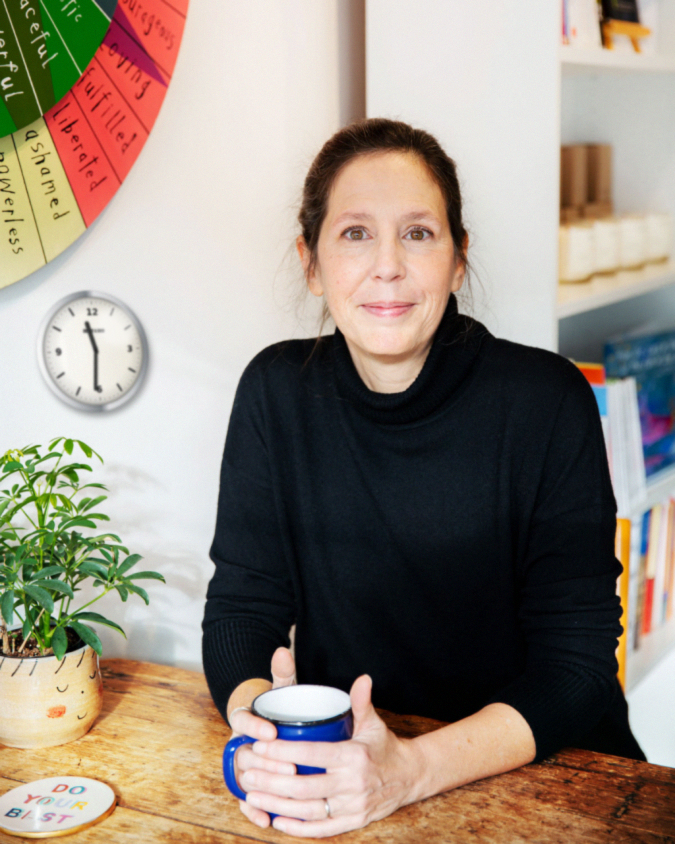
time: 11:31
